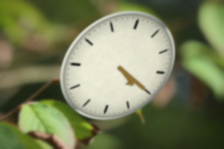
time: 4:20
